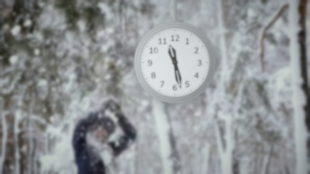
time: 11:28
